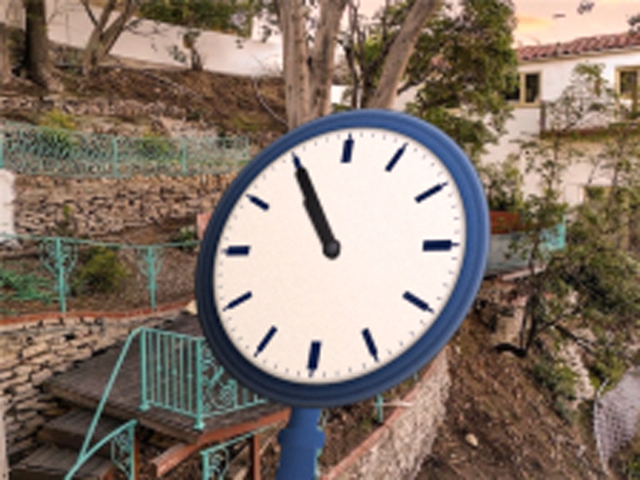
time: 10:55
